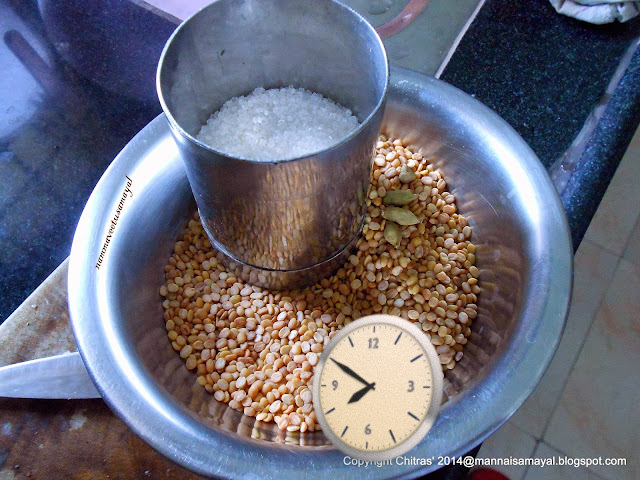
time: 7:50
